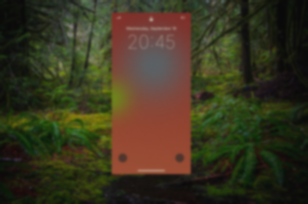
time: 20:45
